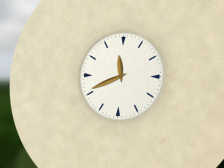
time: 11:41
